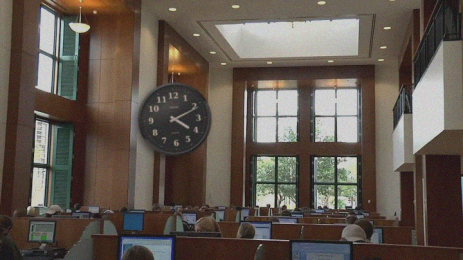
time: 4:11
